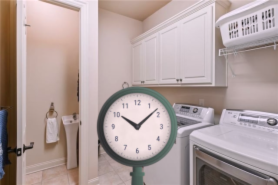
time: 10:08
